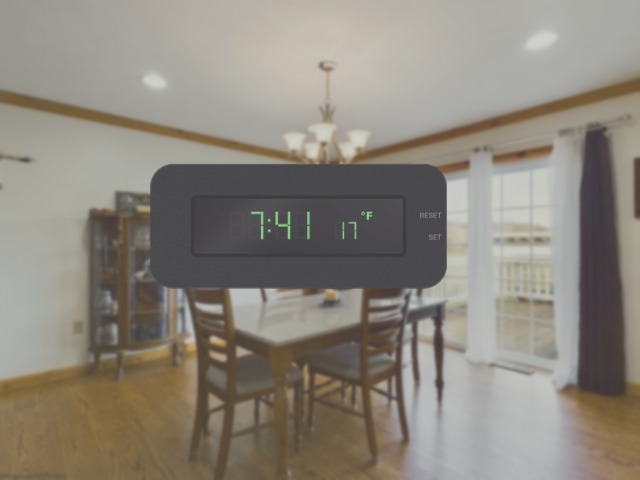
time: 7:41
